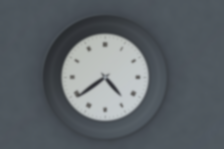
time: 4:39
